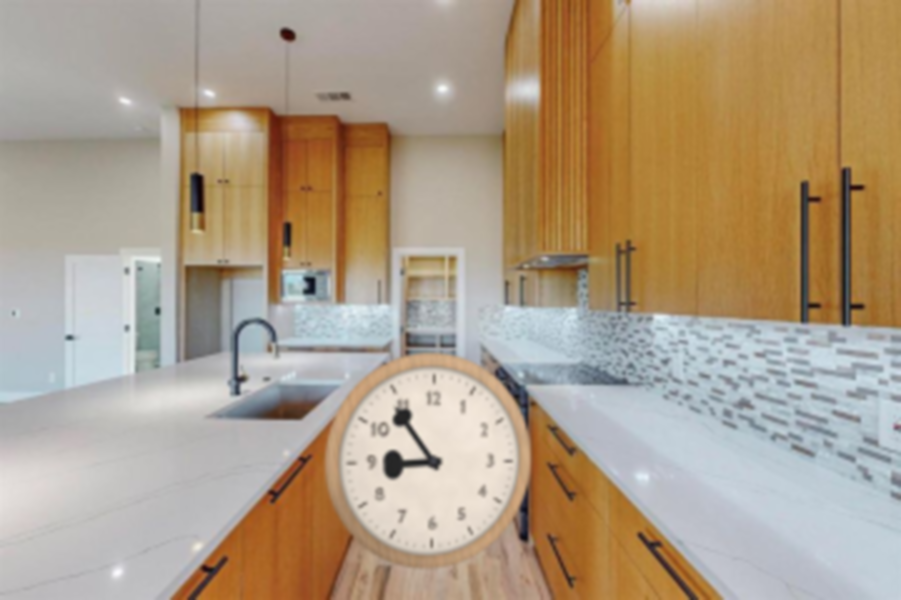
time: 8:54
